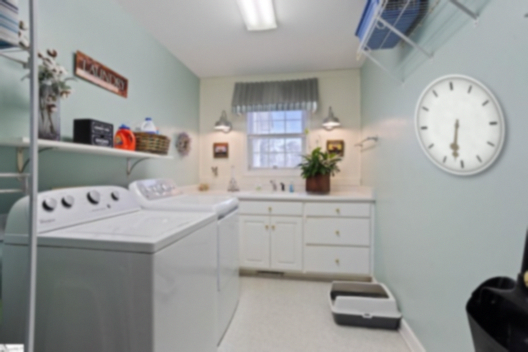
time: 6:32
